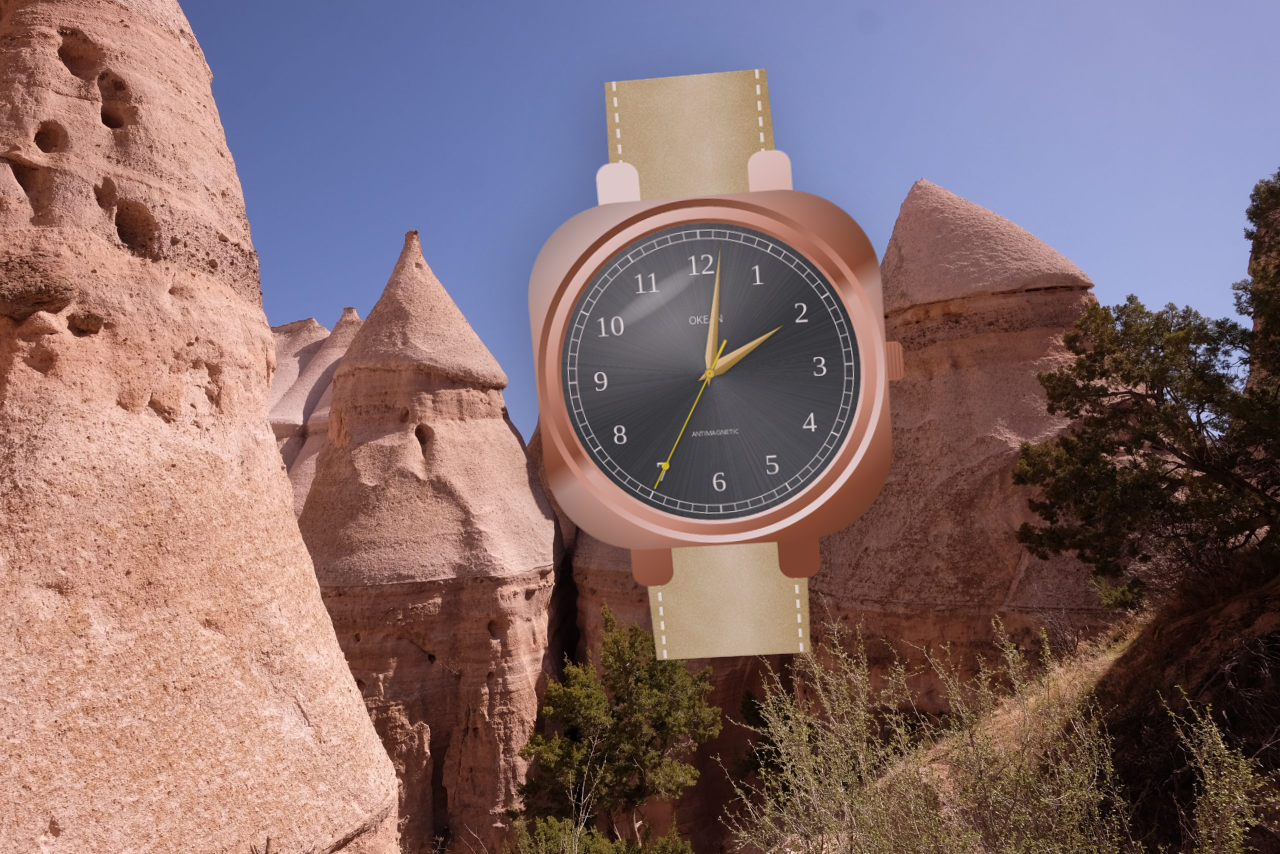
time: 2:01:35
